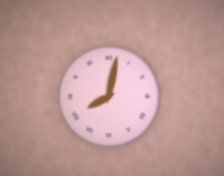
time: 8:02
